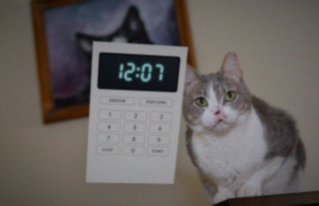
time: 12:07
